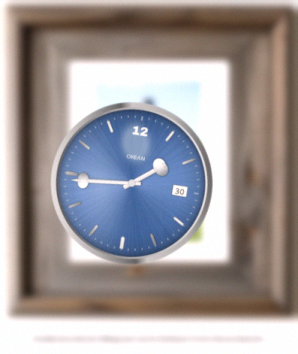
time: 1:44
